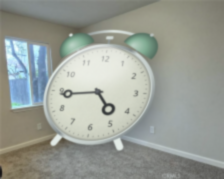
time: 4:44
